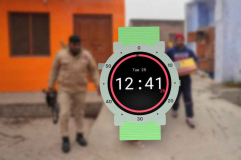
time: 12:41
